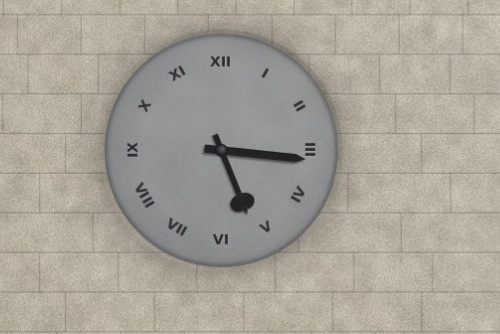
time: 5:16
